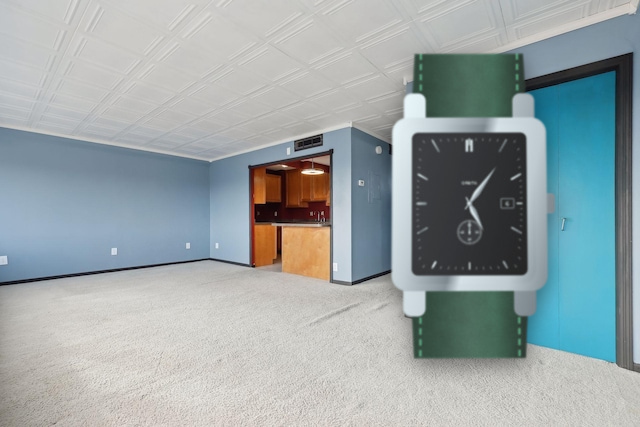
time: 5:06
